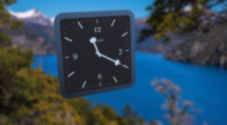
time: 11:20
